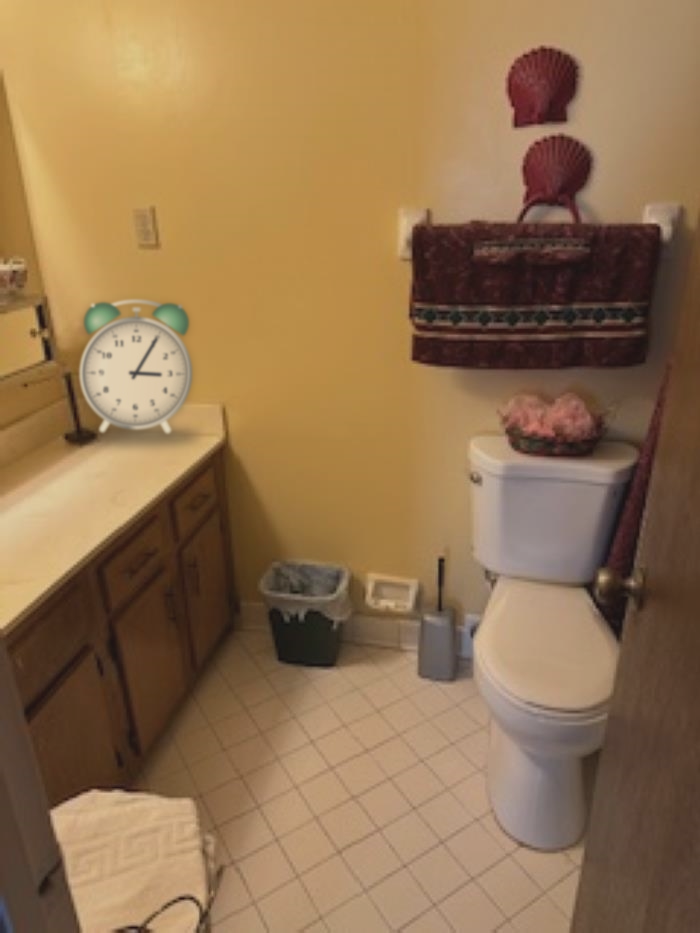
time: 3:05
